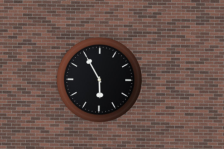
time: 5:55
